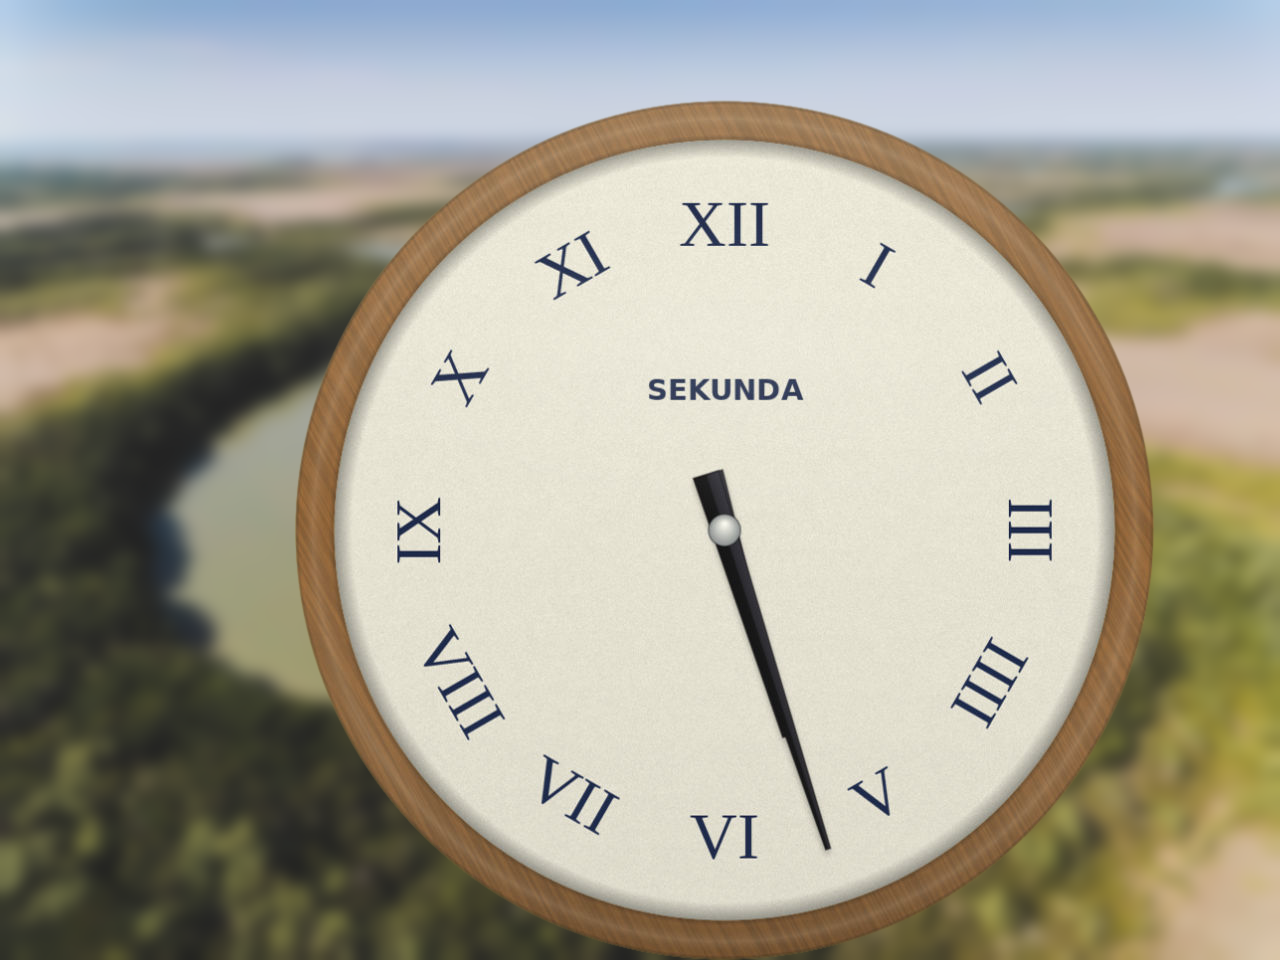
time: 5:27
